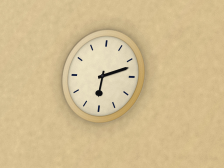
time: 6:12
